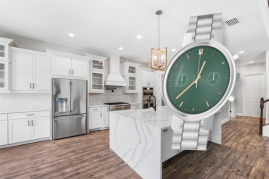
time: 12:38
